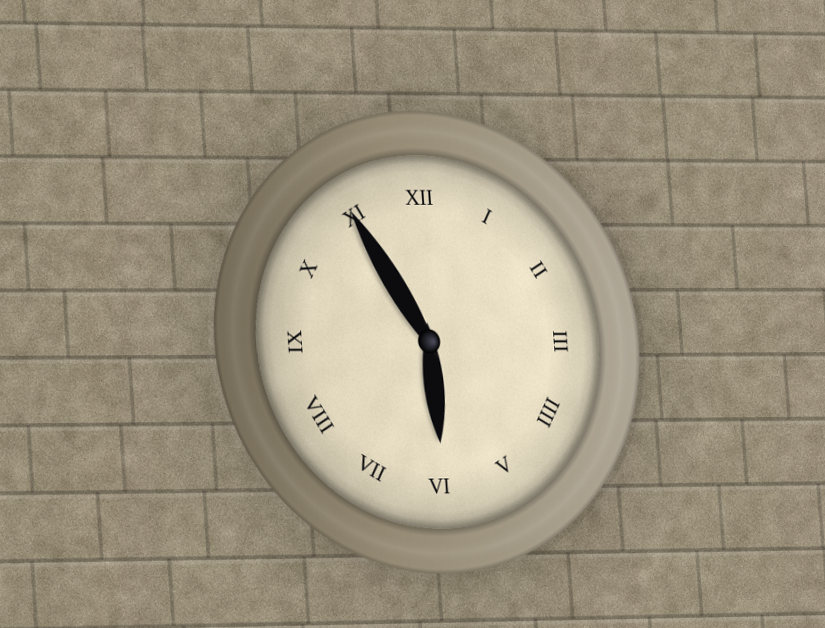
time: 5:55
